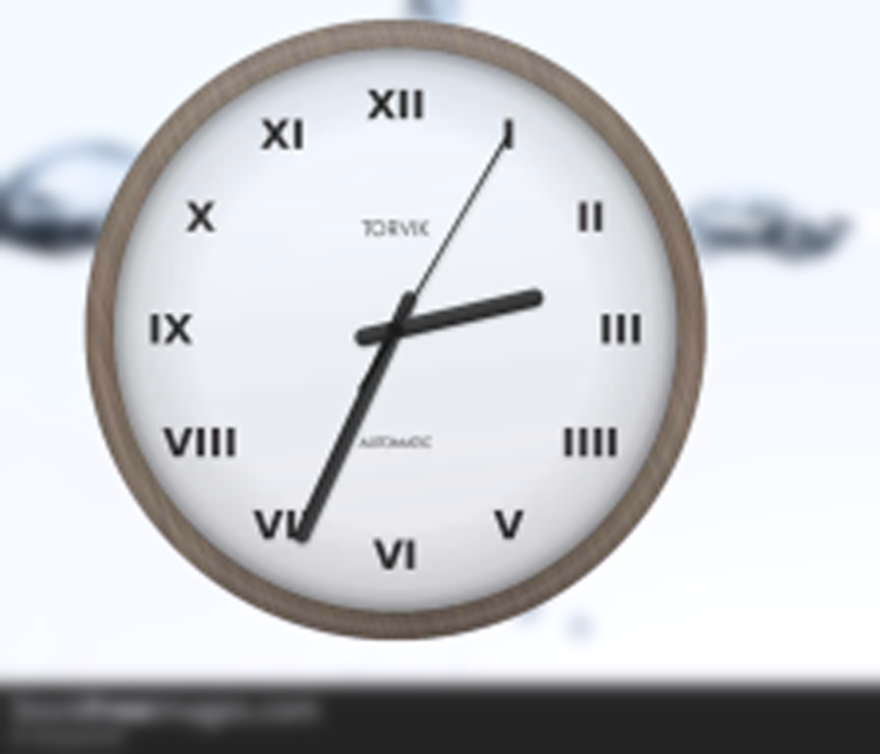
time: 2:34:05
